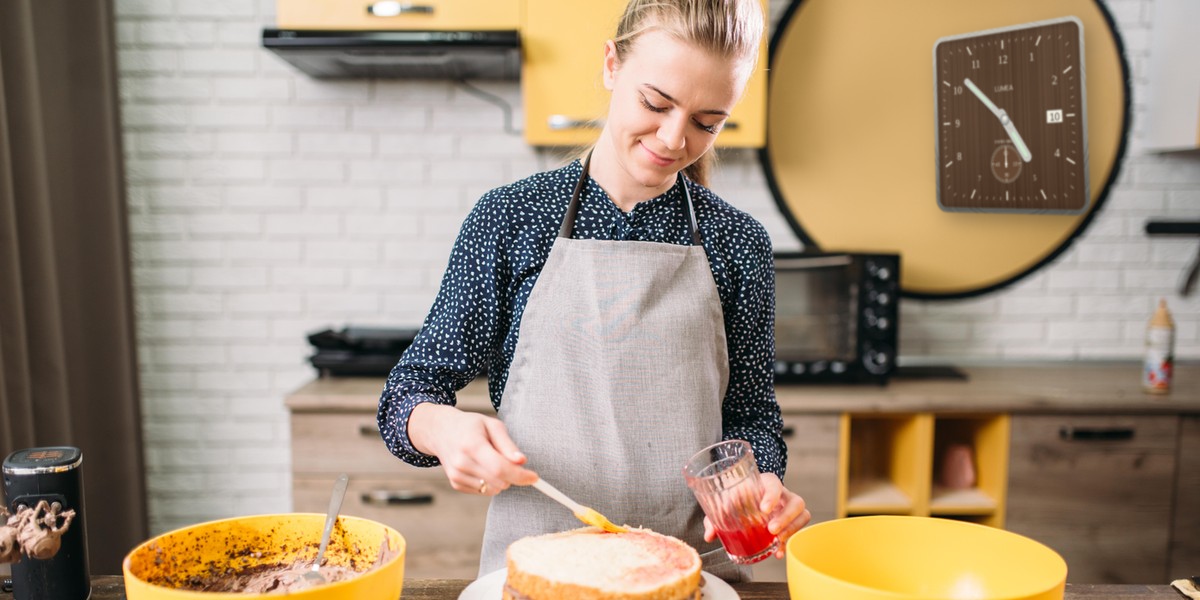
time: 4:52
